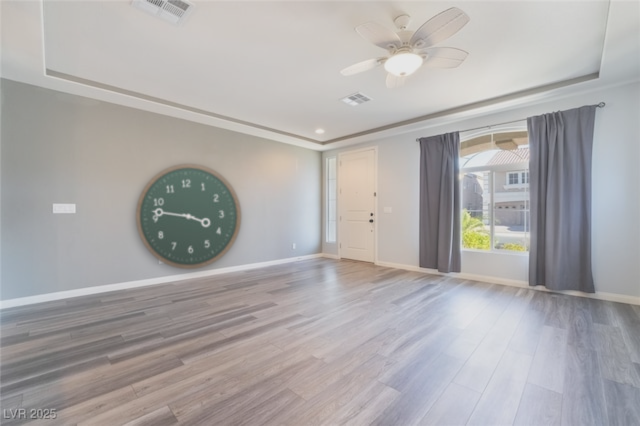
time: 3:47
